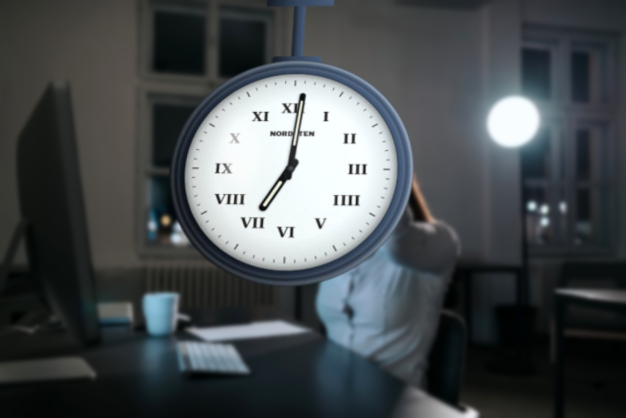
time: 7:01
